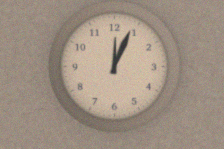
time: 12:04
